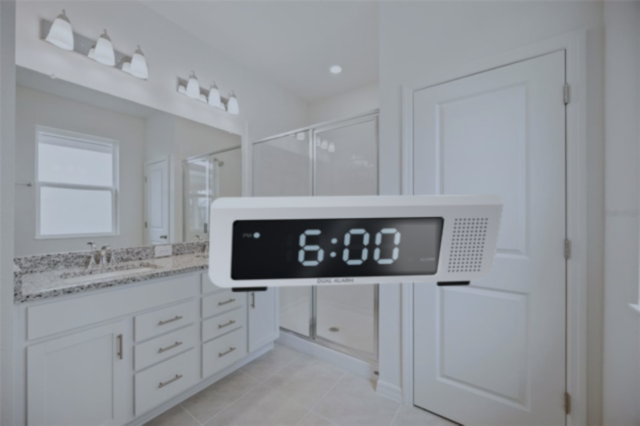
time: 6:00
